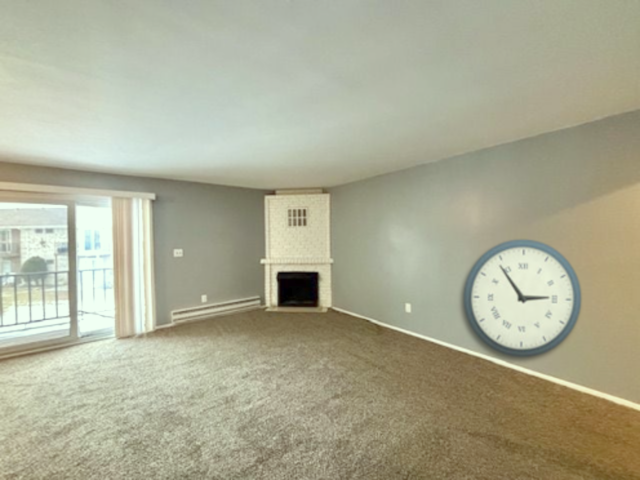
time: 2:54
